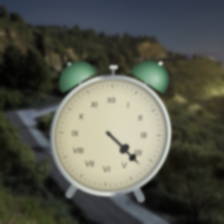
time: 4:22
